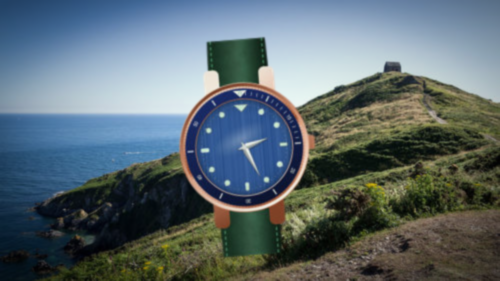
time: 2:26
